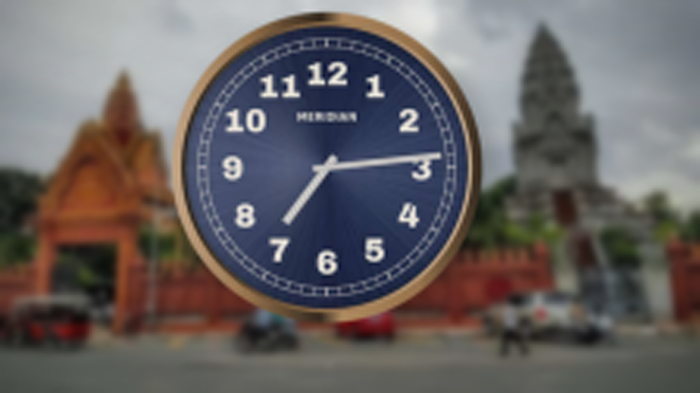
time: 7:14
